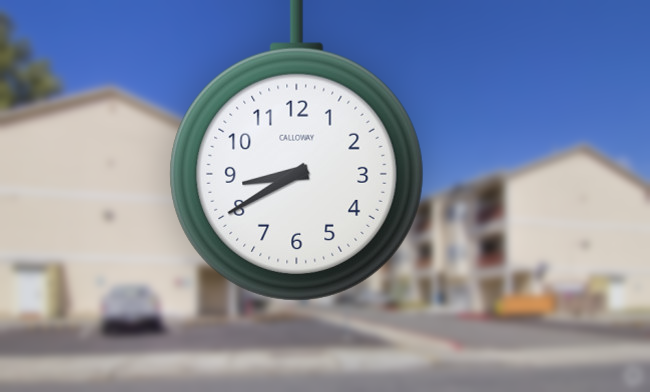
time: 8:40
